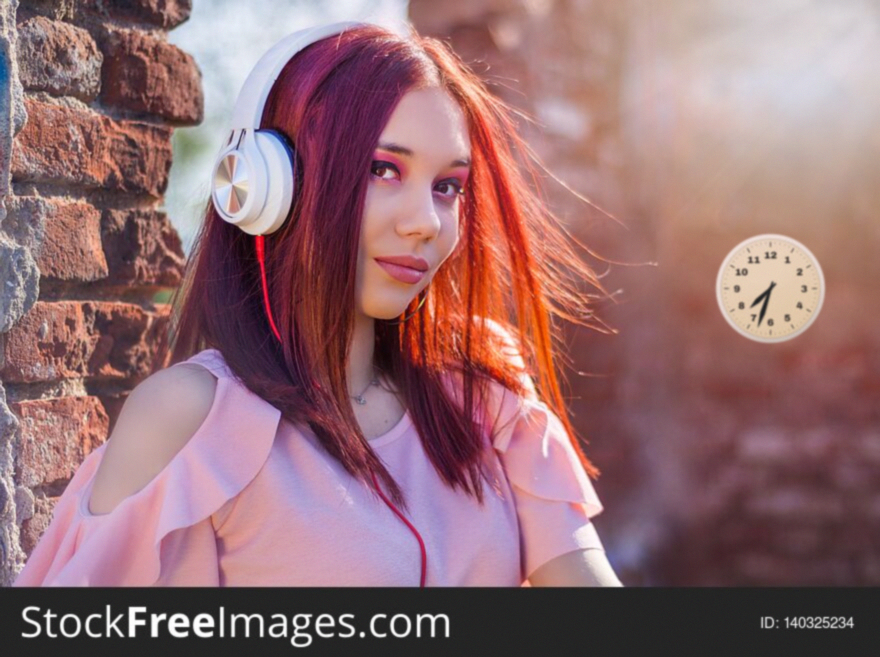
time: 7:33
